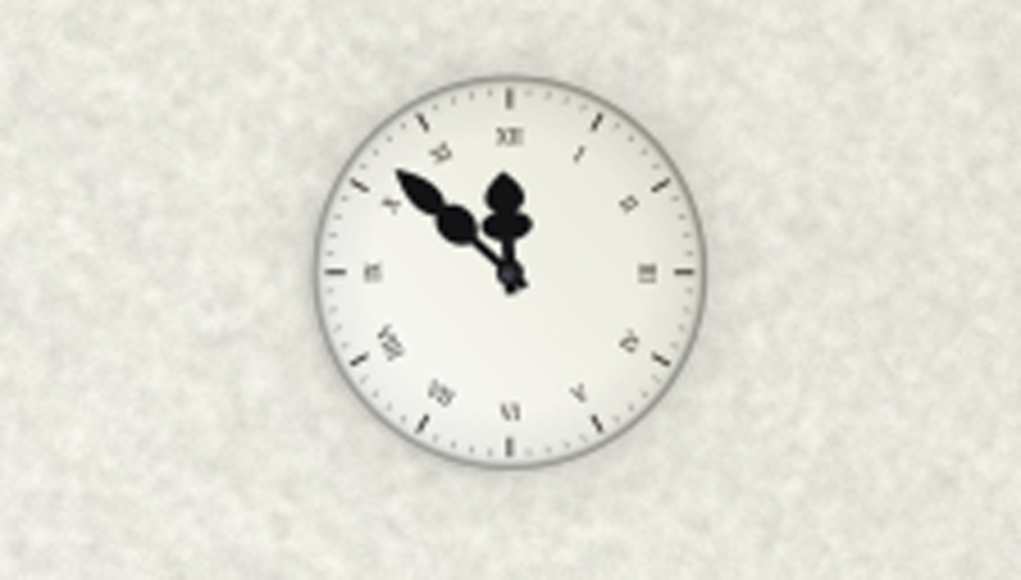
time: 11:52
